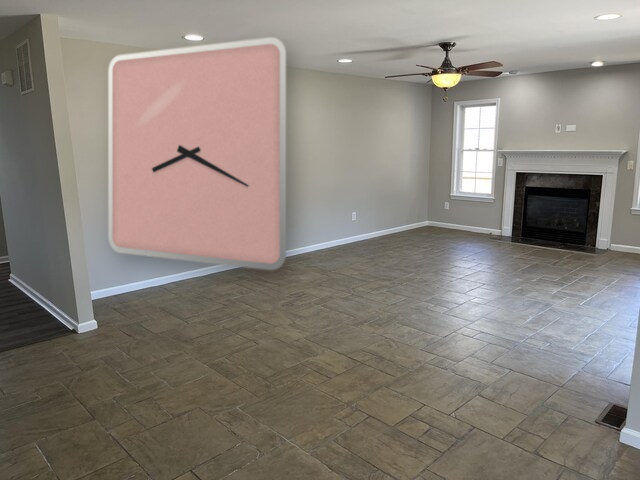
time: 8:19
